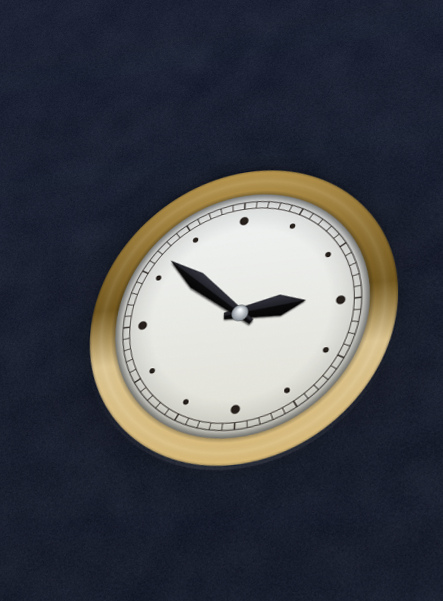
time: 2:52
